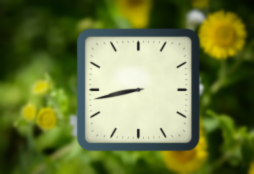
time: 8:43
